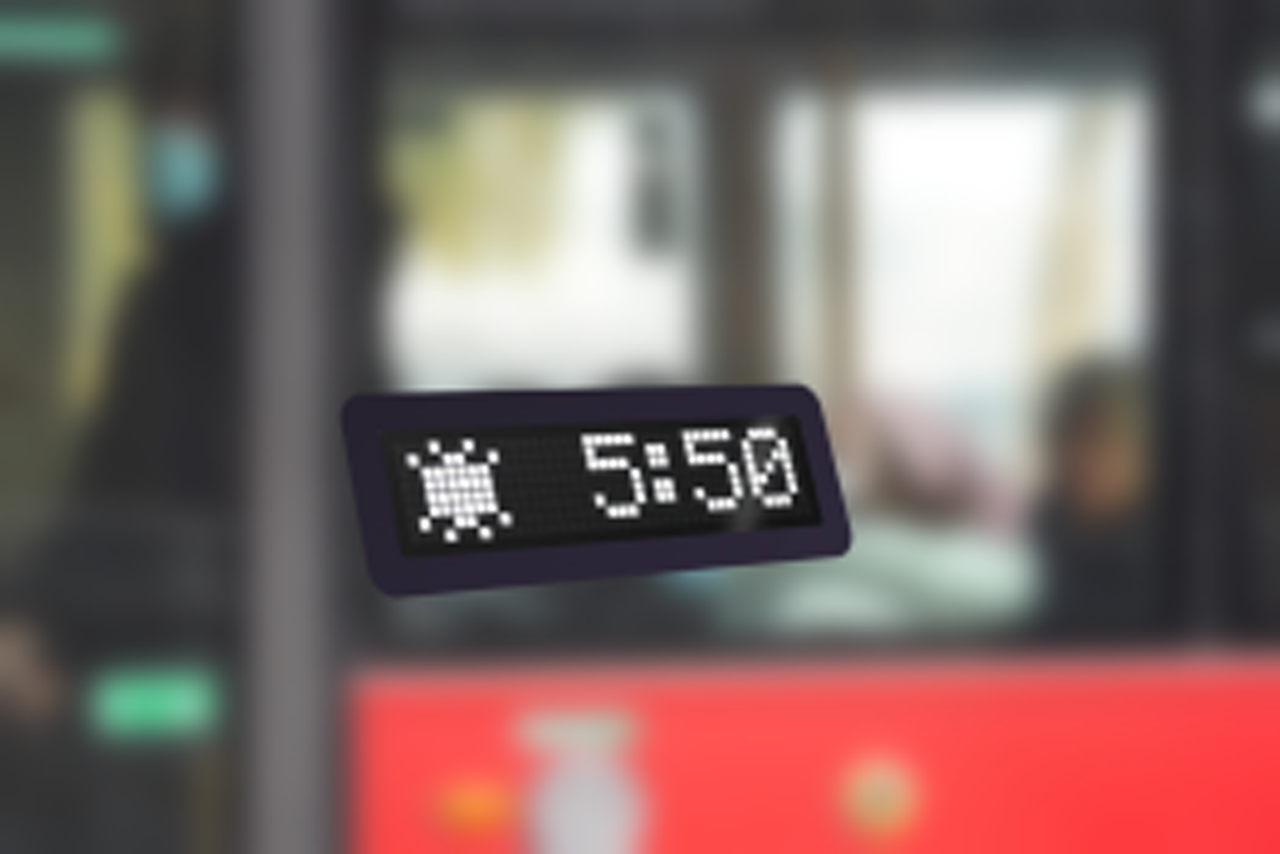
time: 5:50
